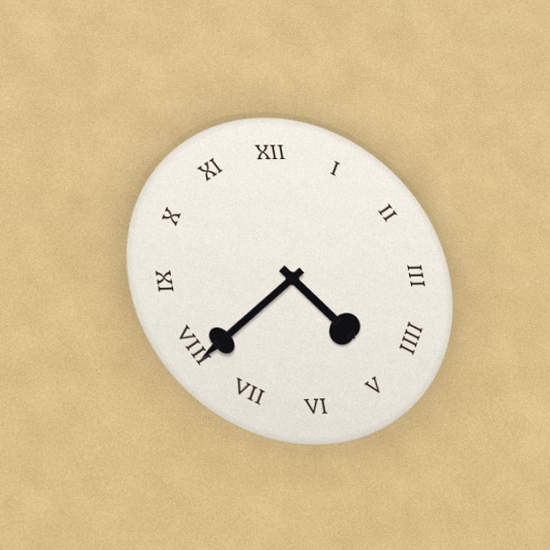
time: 4:39
